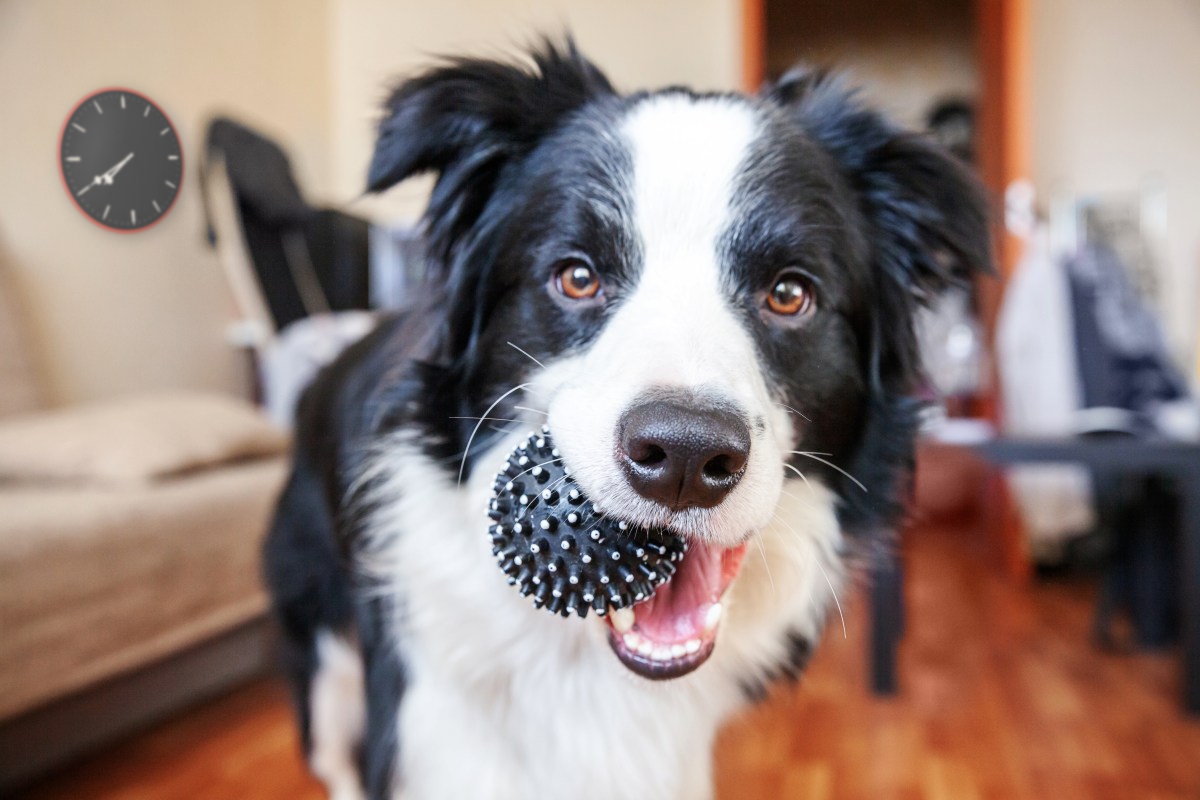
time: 7:40
